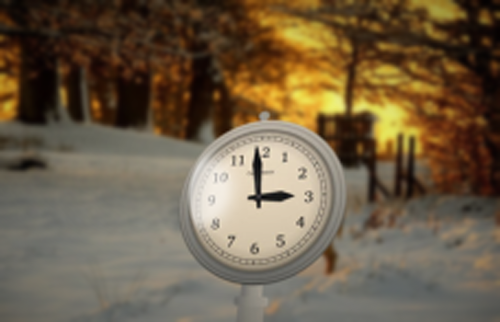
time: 2:59
